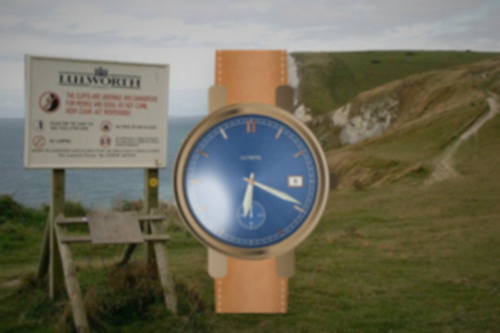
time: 6:19
